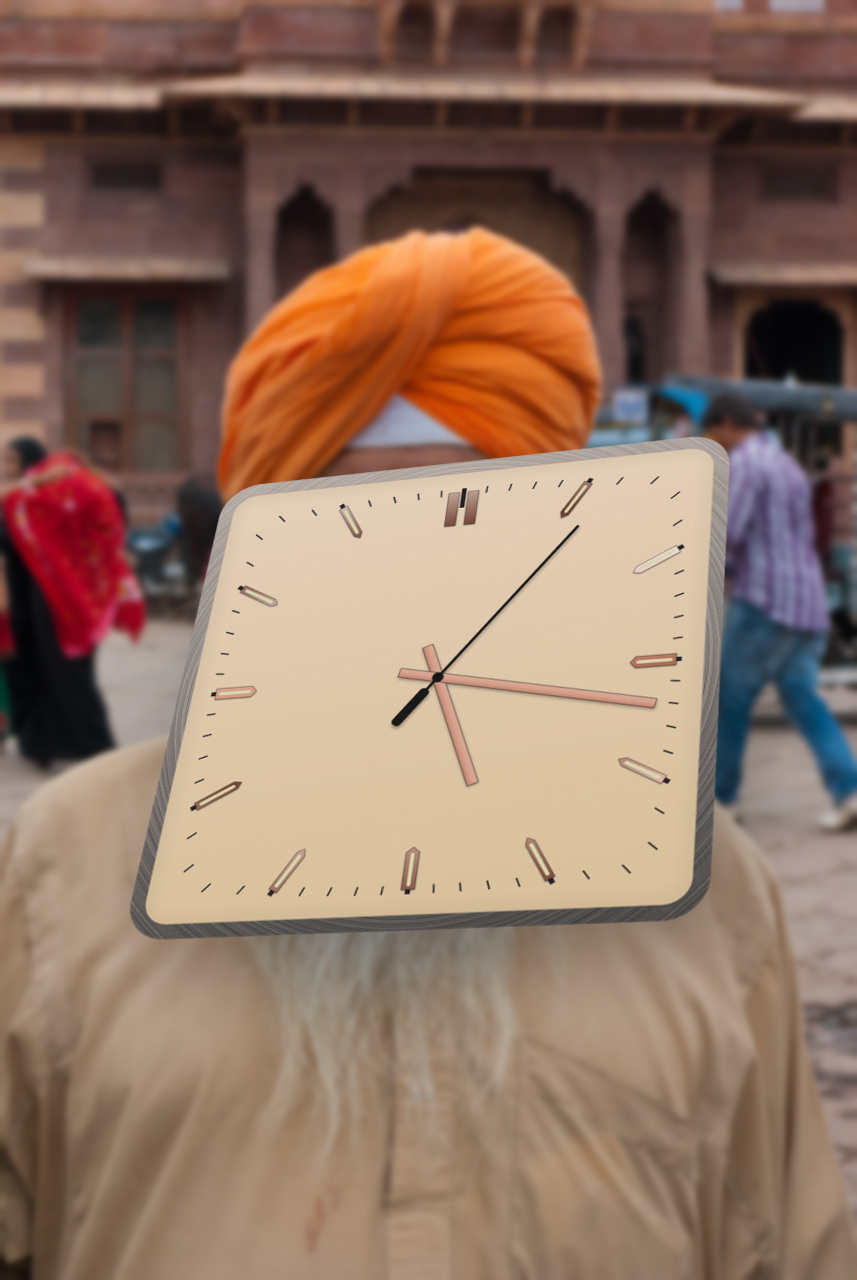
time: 5:17:06
